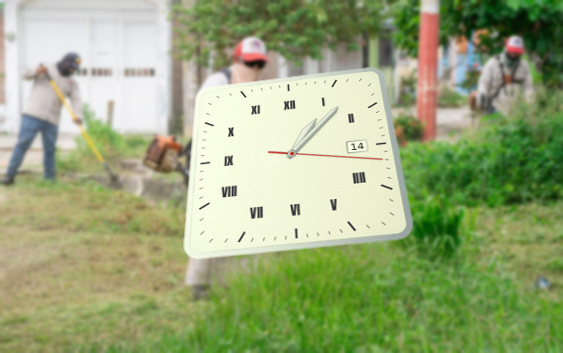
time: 1:07:17
